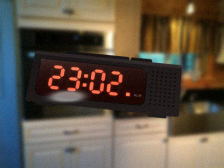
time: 23:02
